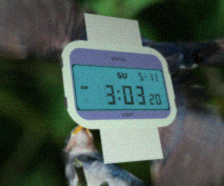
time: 3:03:20
